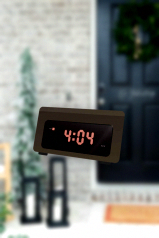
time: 4:04
